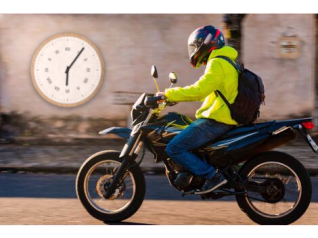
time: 6:06
